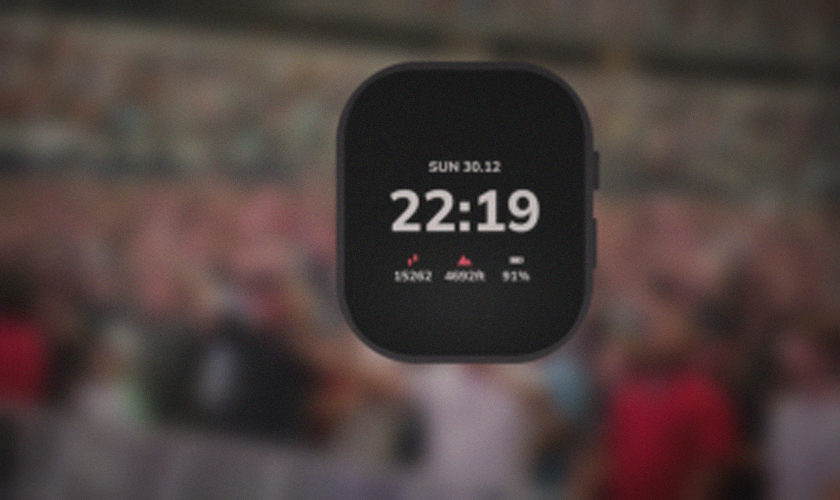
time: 22:19
